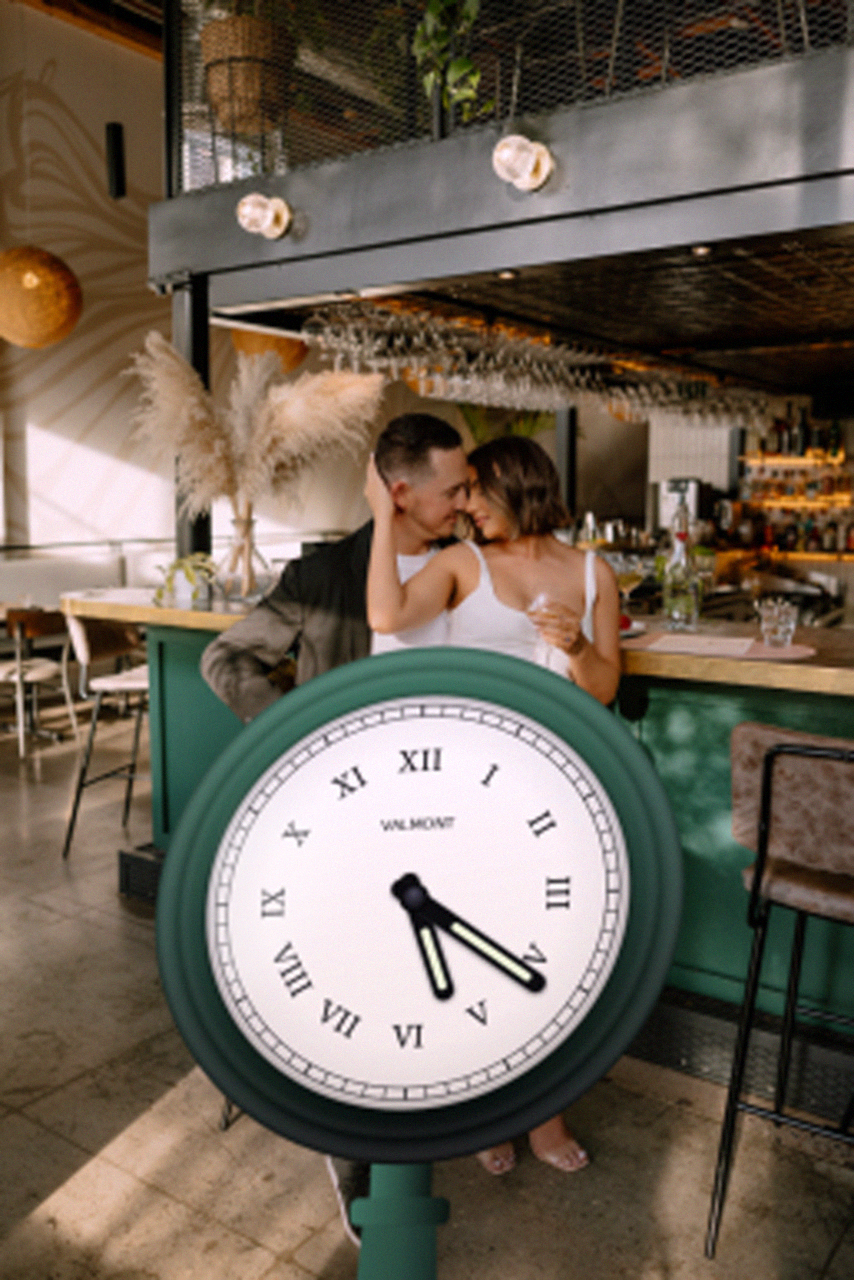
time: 5:21
